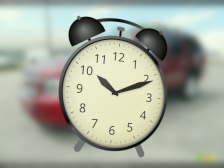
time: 10:11
